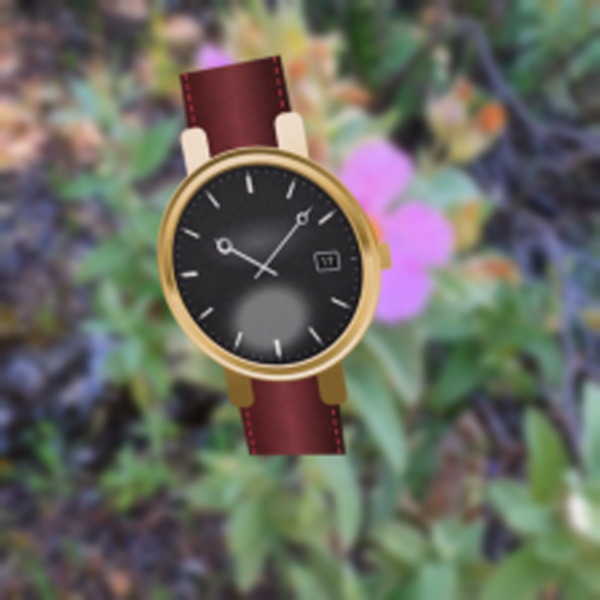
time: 10:08
